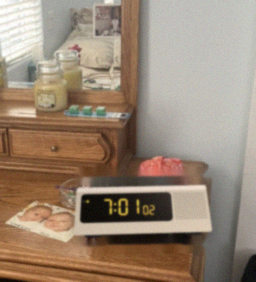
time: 7:01
